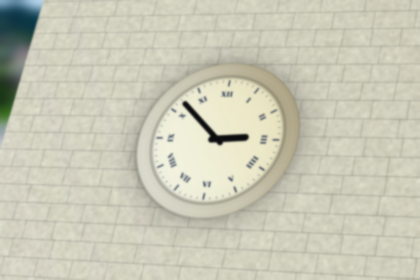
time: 2:52
